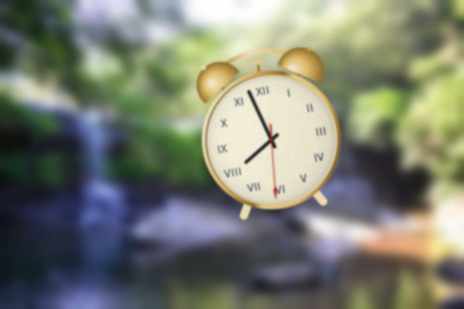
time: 7:57:31
